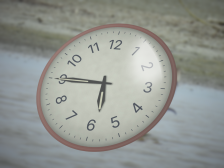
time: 5:45
